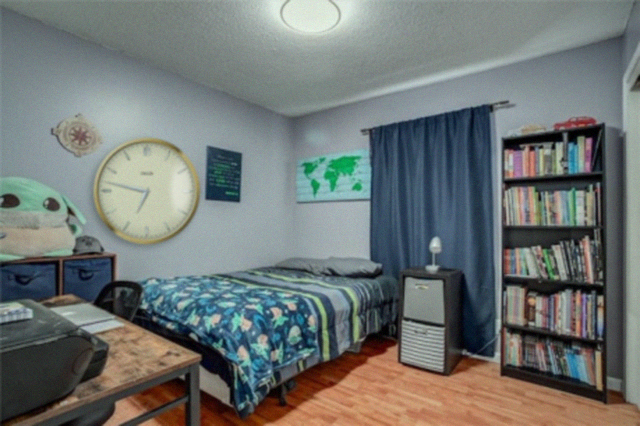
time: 6:47
